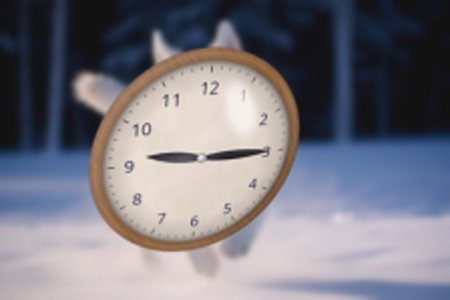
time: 9:15
